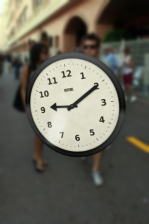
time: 9:10
